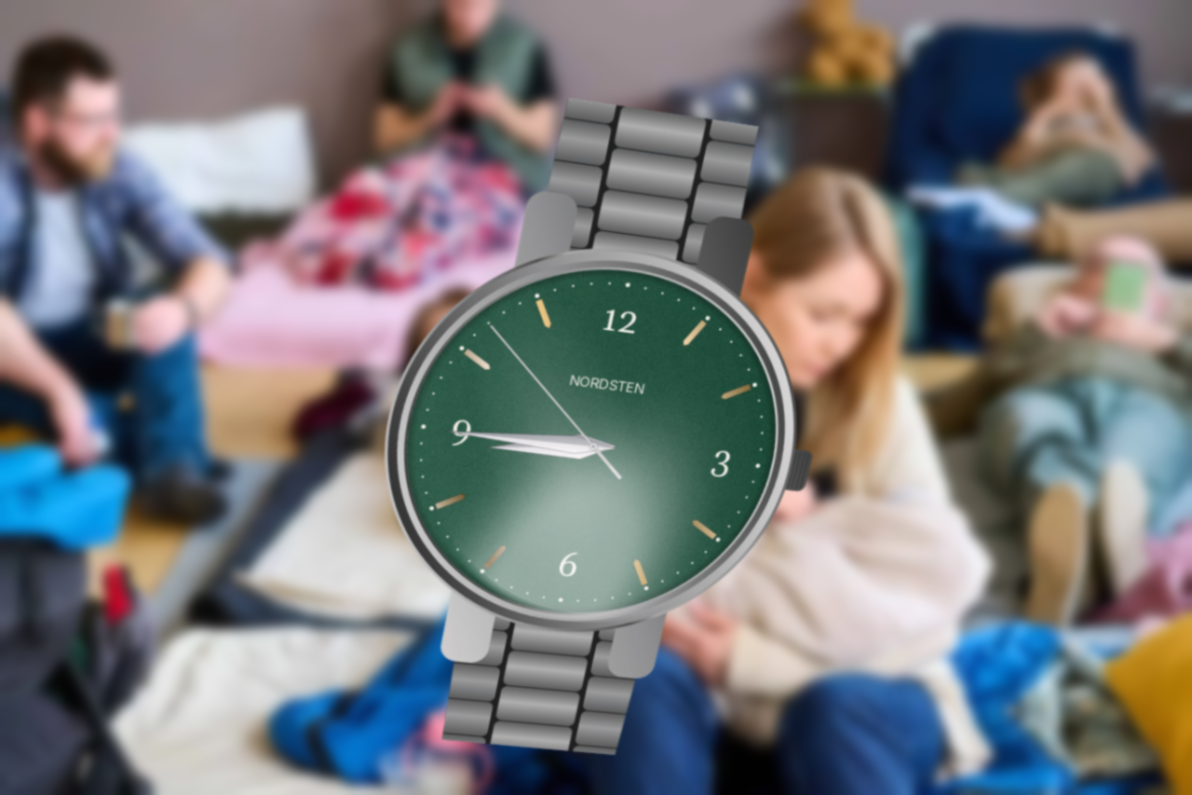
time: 8:44:52
